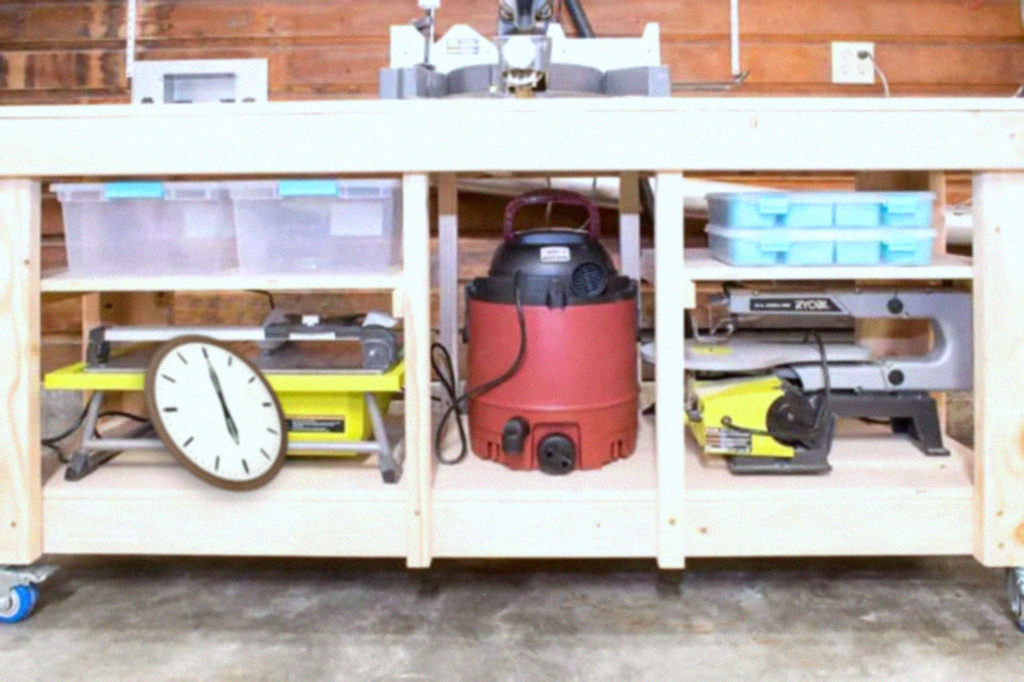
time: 6:00
